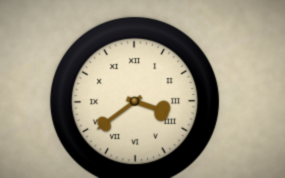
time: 3:39
